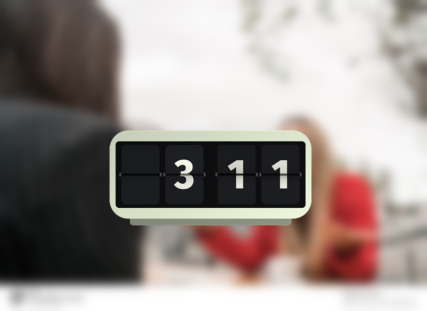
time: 3:11
